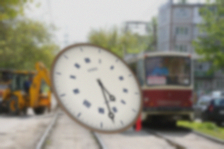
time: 5:32
